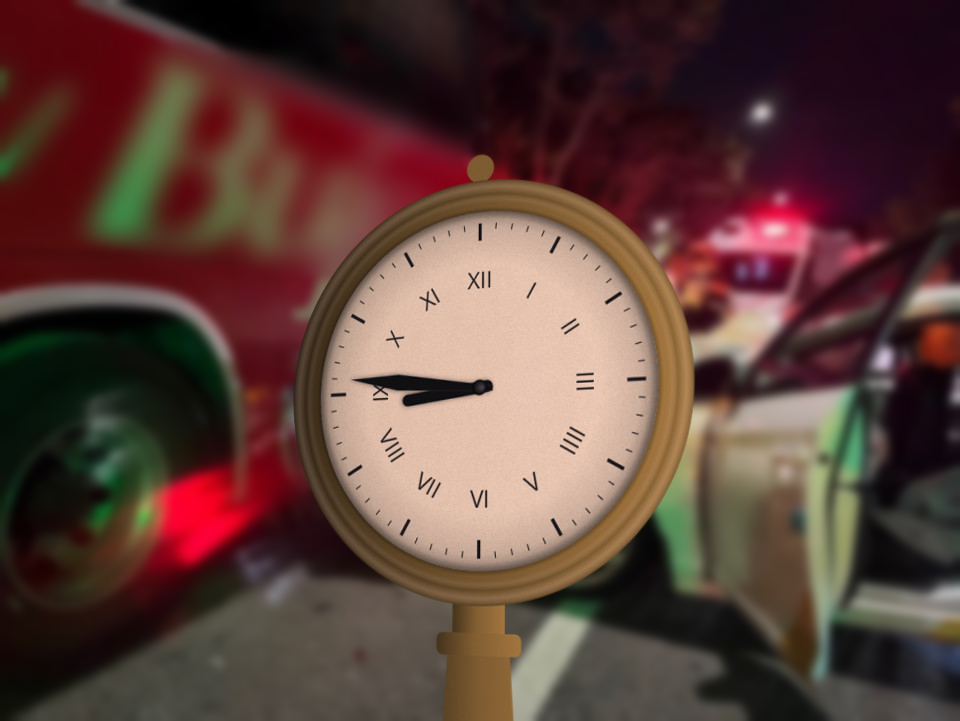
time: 8:46
